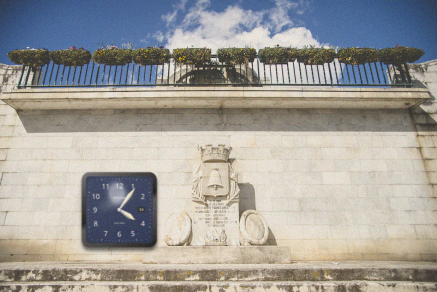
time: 4:06
